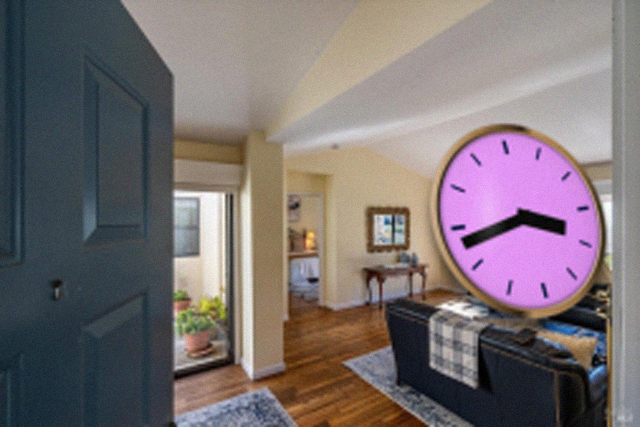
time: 3:43
